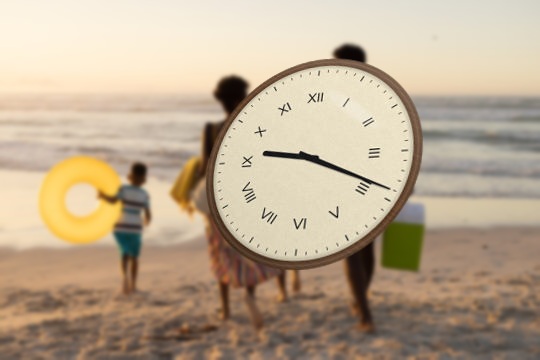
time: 9:19
